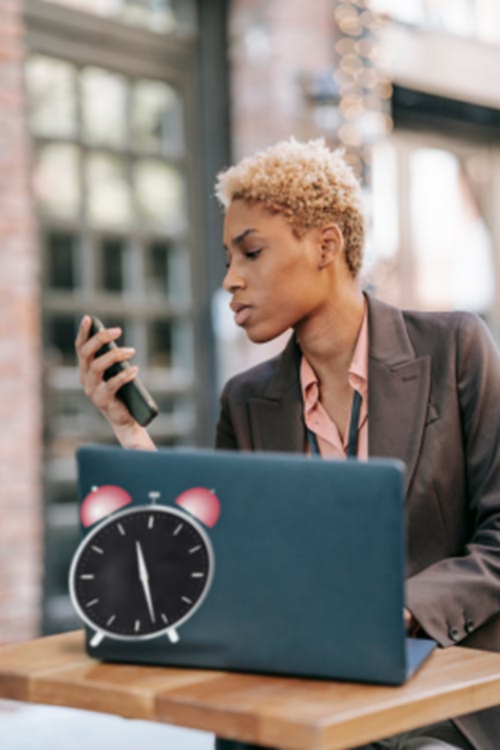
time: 11:27
